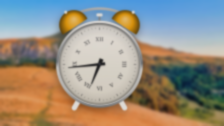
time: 6:44
